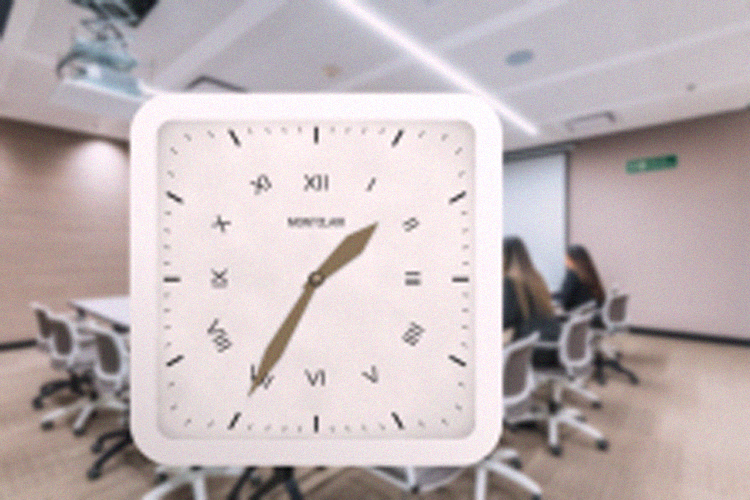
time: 1:35
